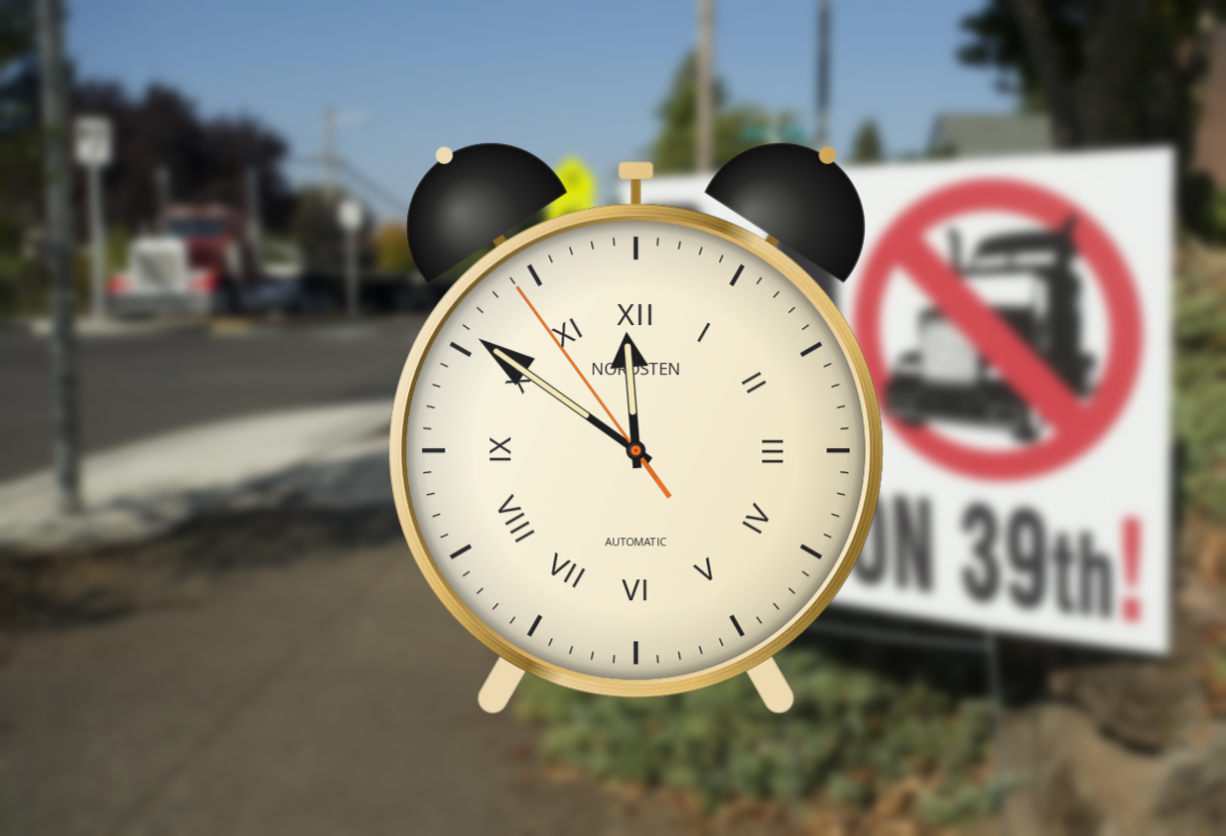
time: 11:50:54
